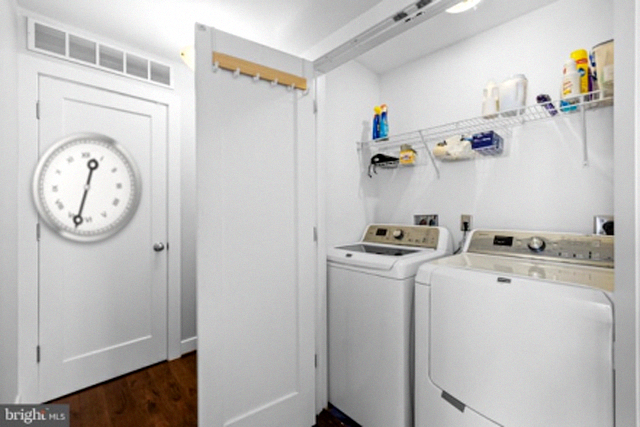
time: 12:33
